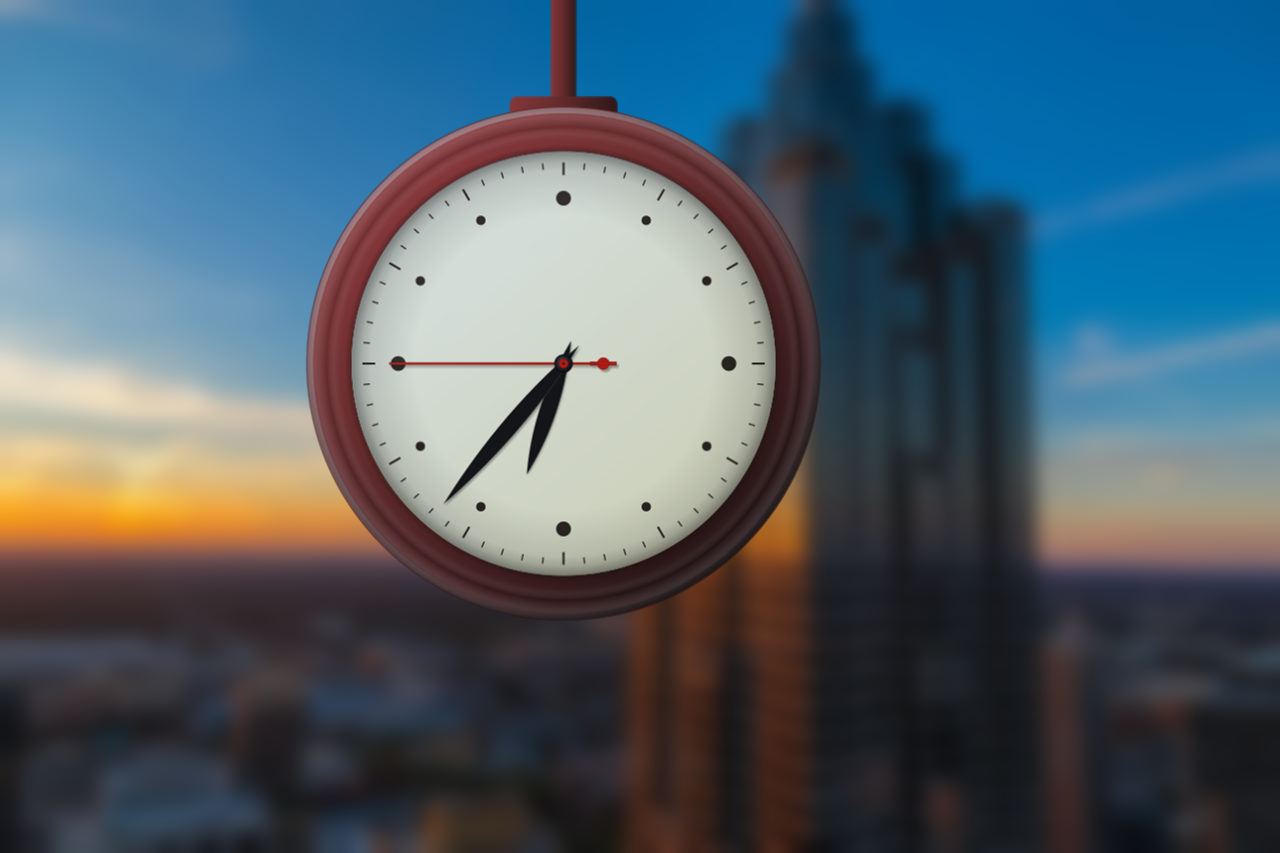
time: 6:36:45
